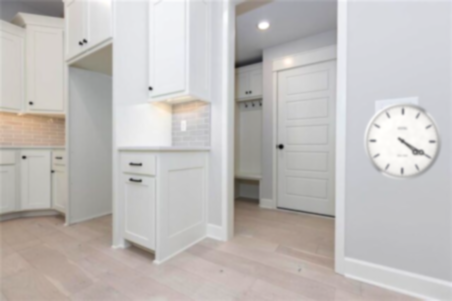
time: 4:20
